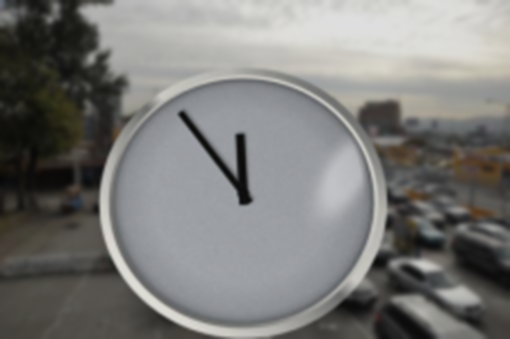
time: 11:54
